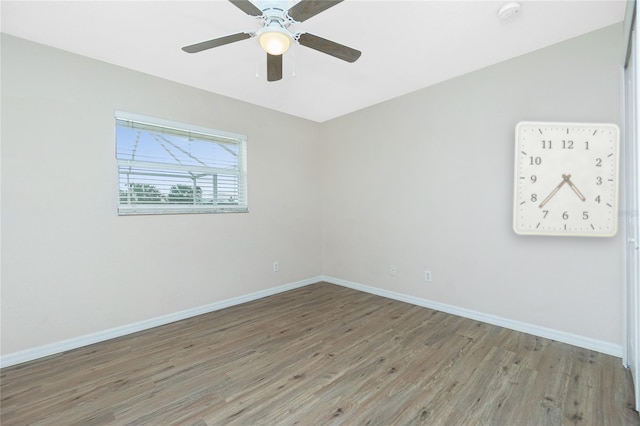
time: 4:37
